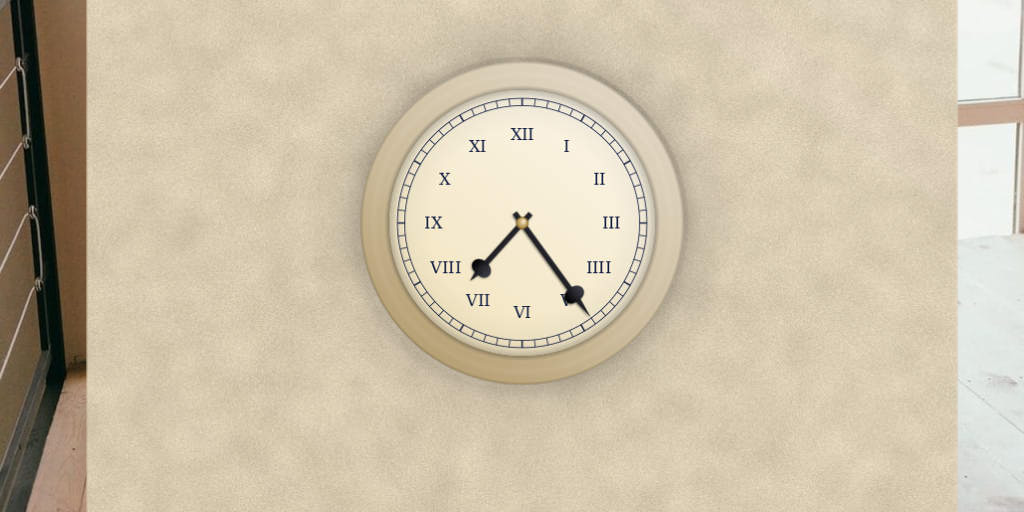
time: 7:24
